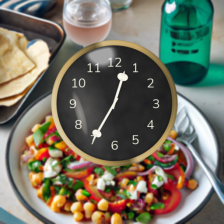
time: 12:35
